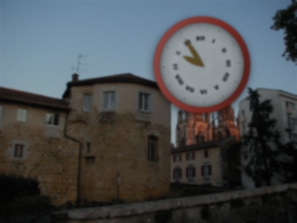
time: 9:55
